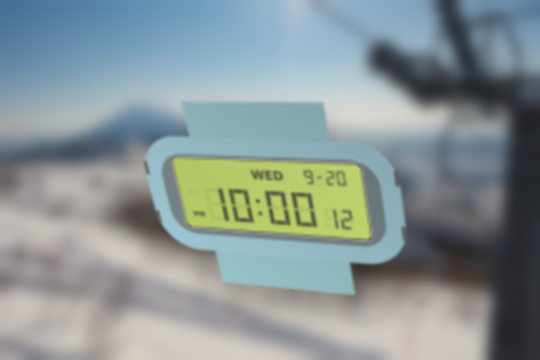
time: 10:00:12
